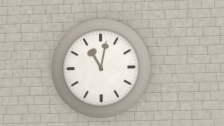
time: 11:02
